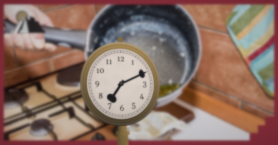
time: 7:11
